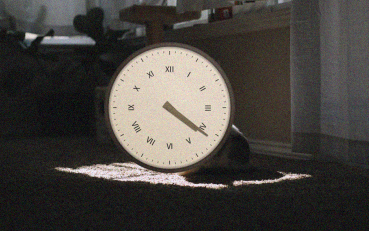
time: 4:21
